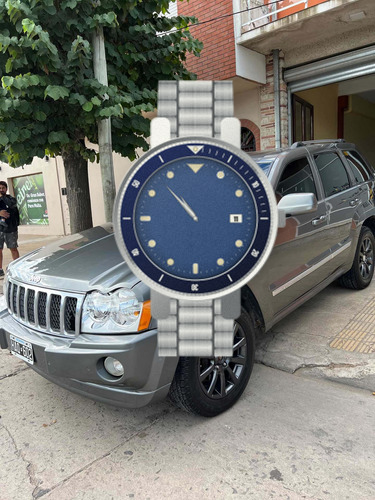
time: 10:53
